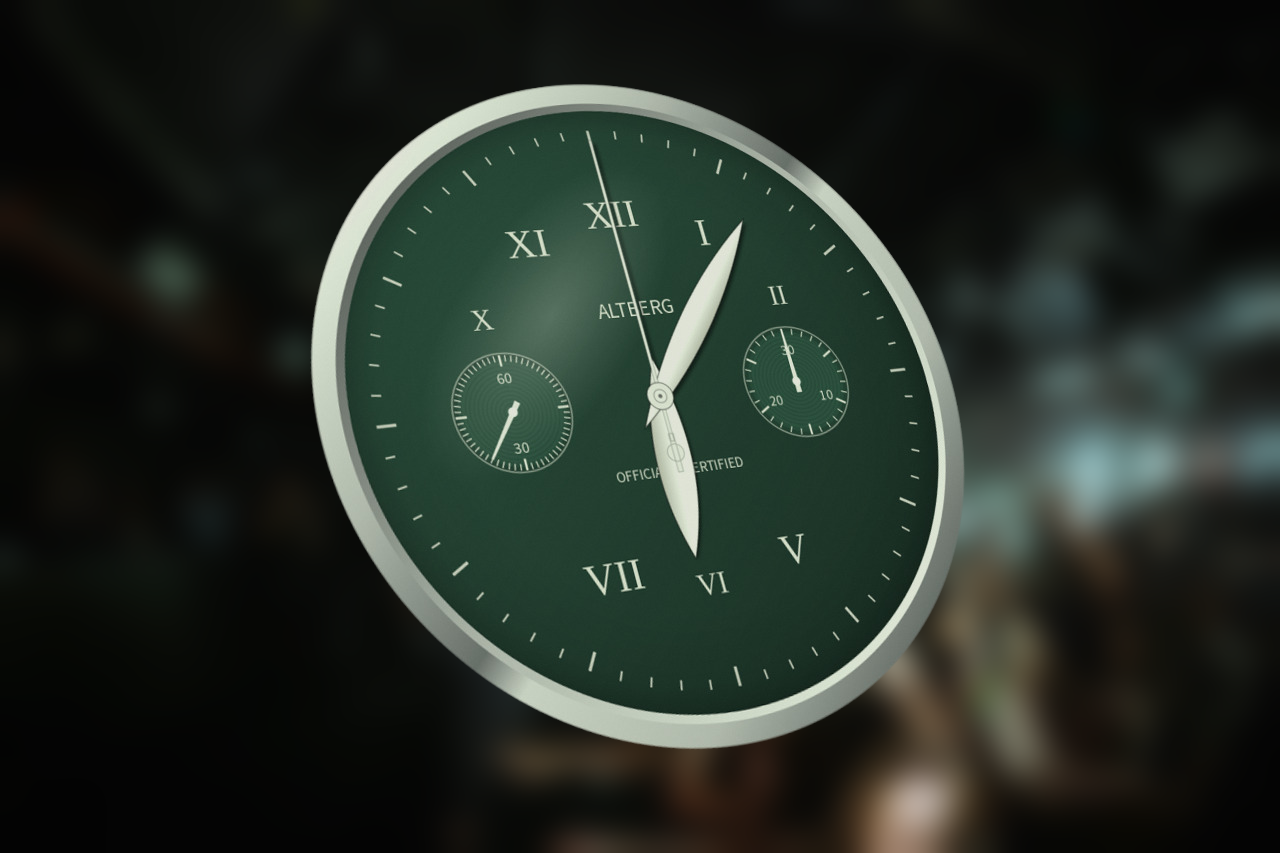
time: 6:06:36
